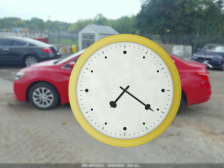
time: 7:21
